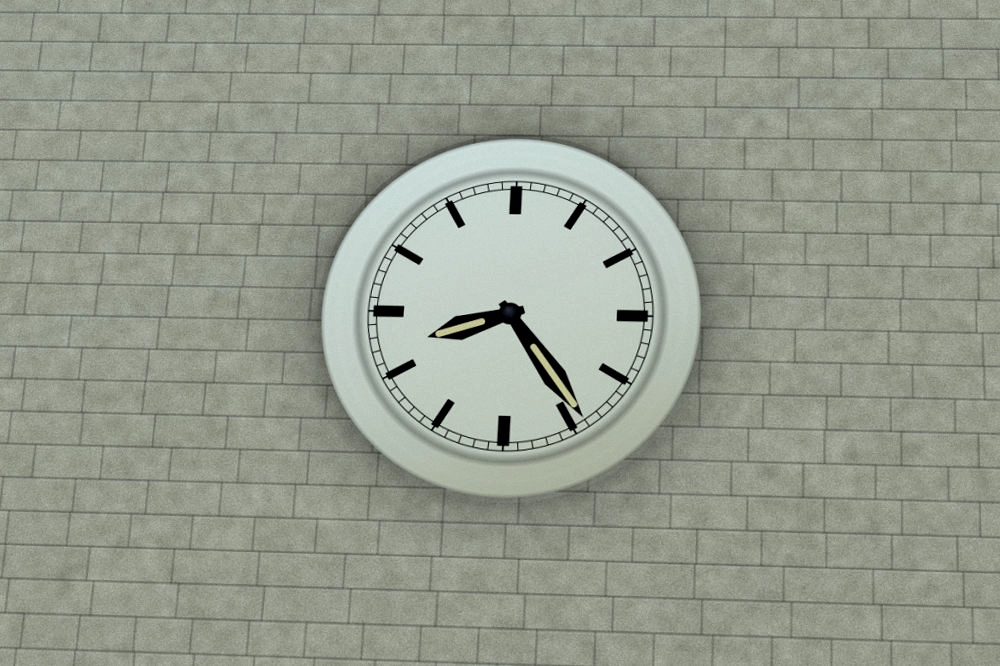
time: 8:24
